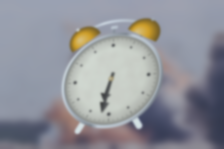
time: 6:32
